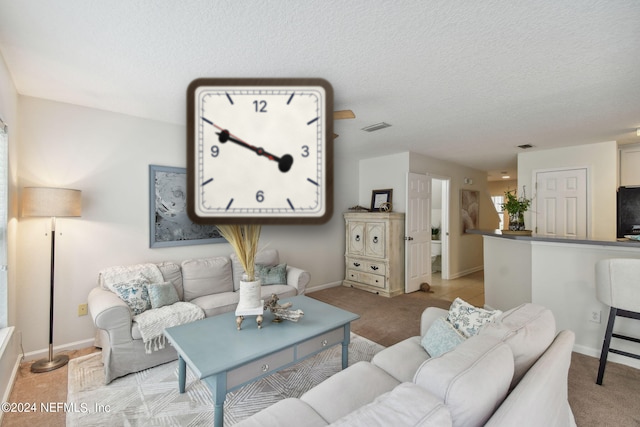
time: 3:48:50
